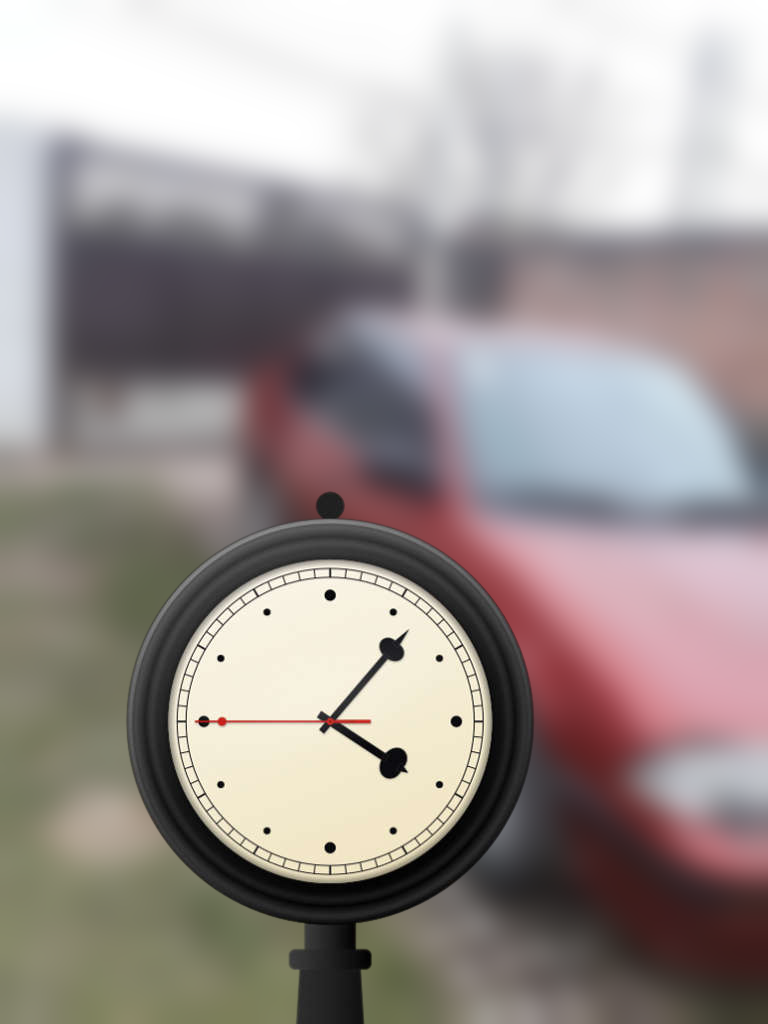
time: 4:06:45
